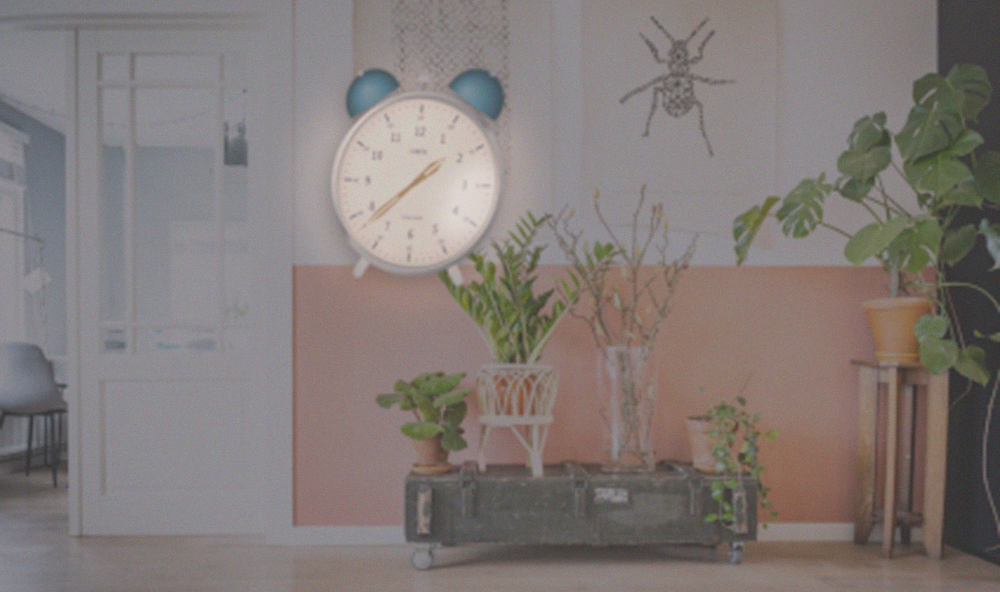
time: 1:38
